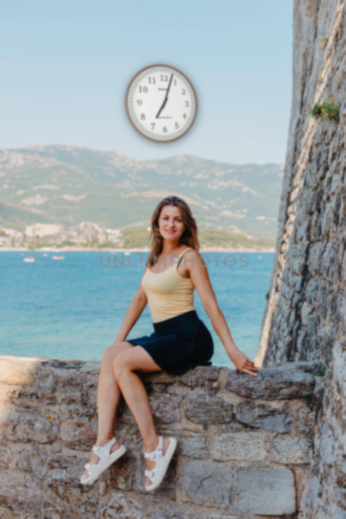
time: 7:03
